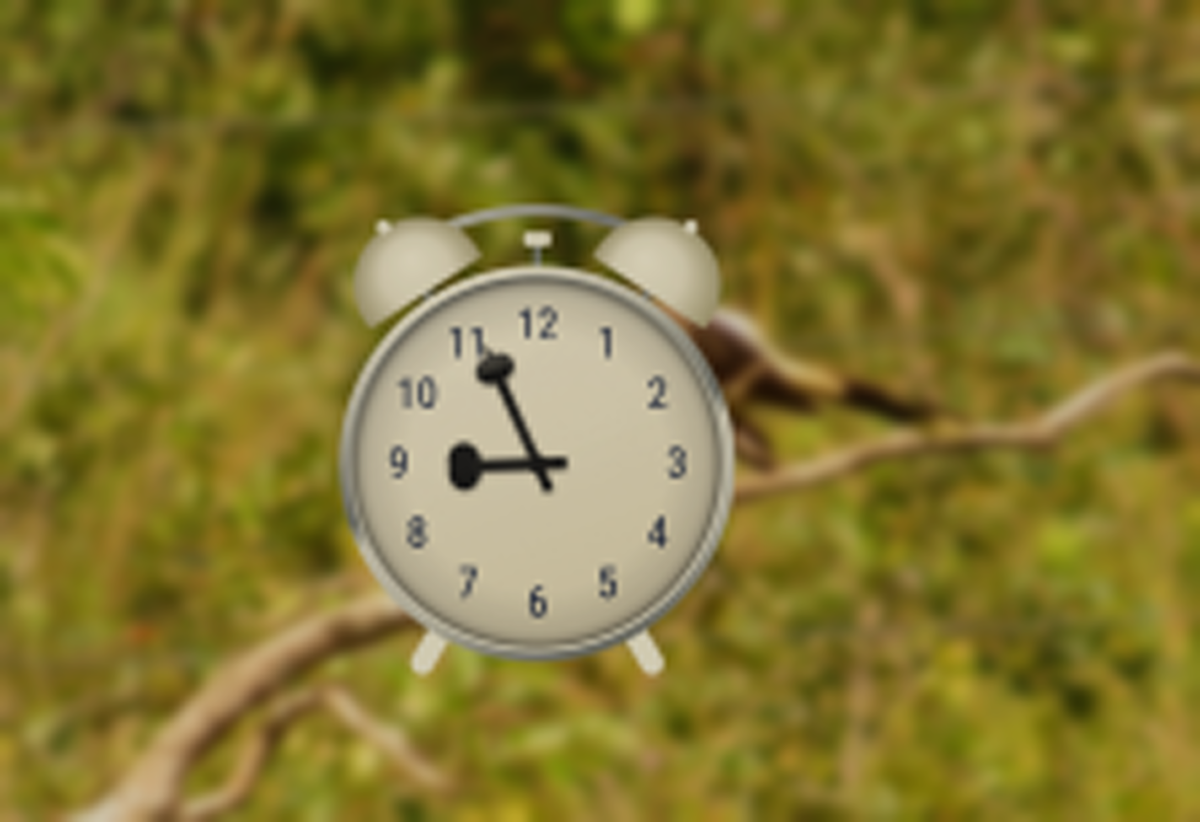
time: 8:56
